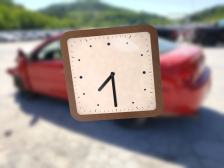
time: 7:30
